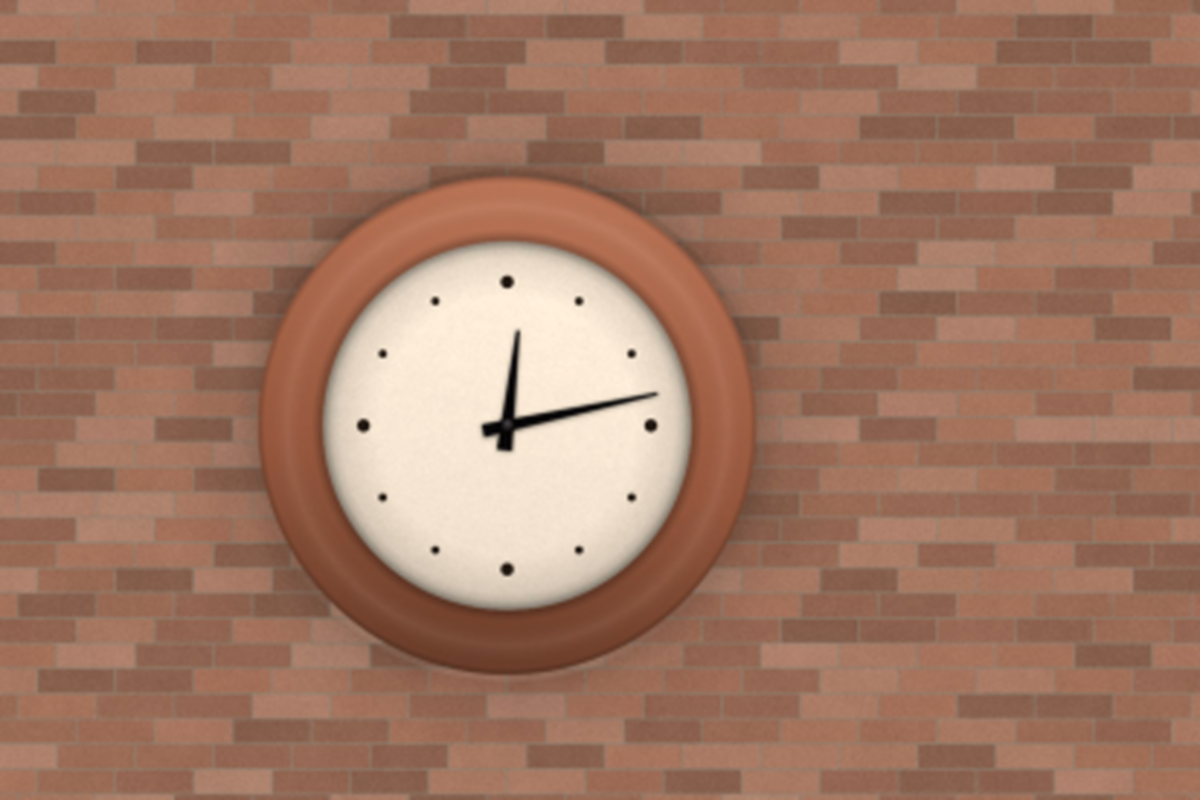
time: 12:13
